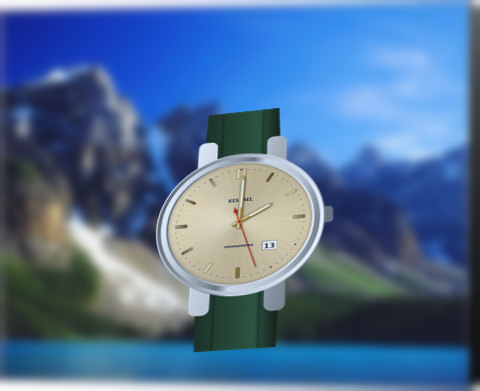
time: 2:00:27
